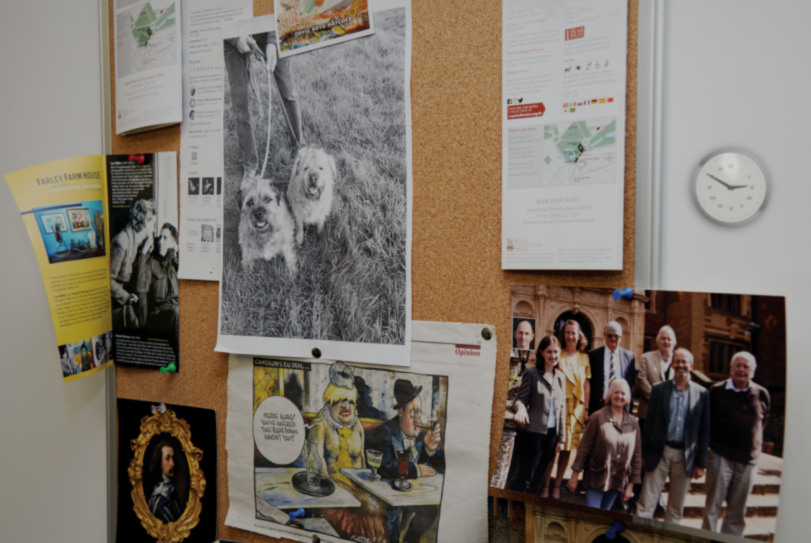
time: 2:50
